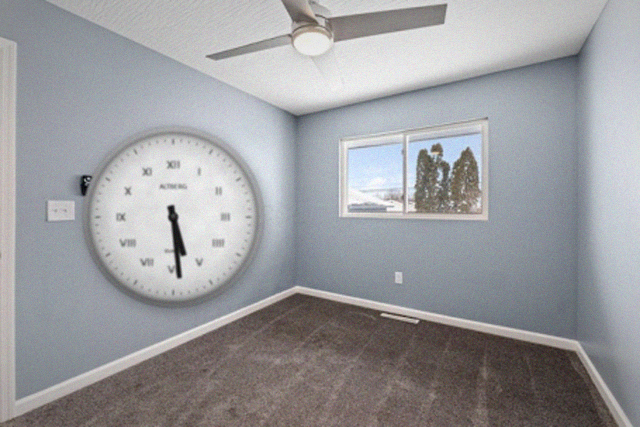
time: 5:29
